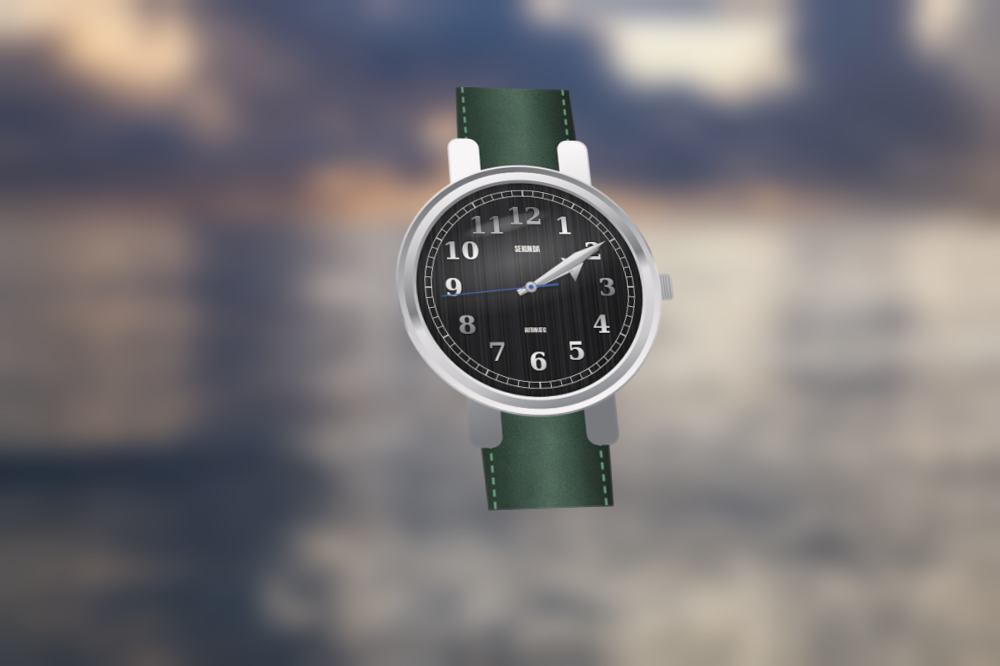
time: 2:09:44
